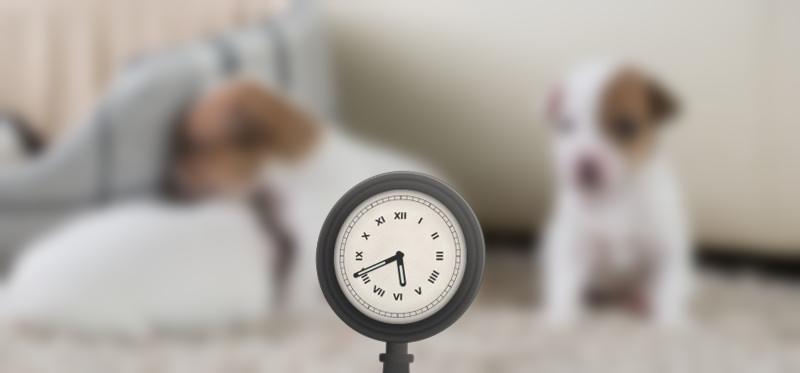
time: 5:41
